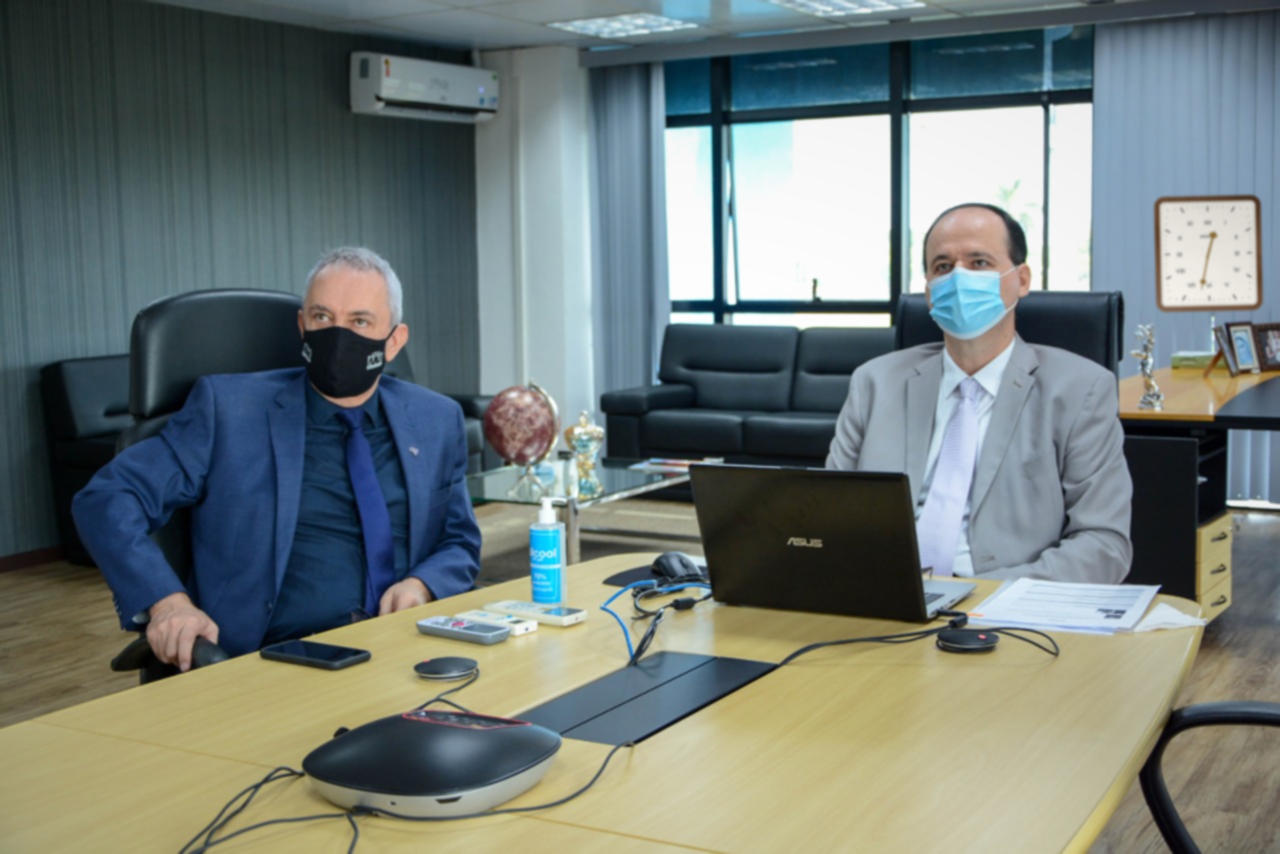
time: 12:32
